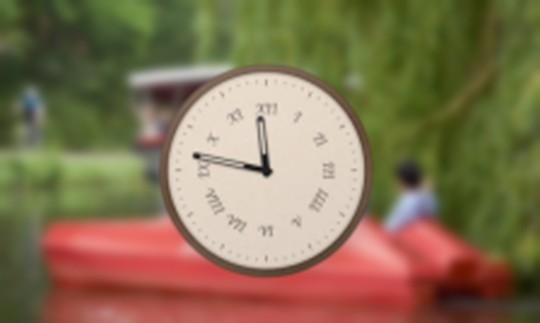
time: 11:47
